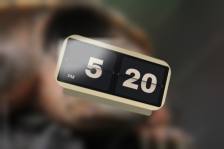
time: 5:20
